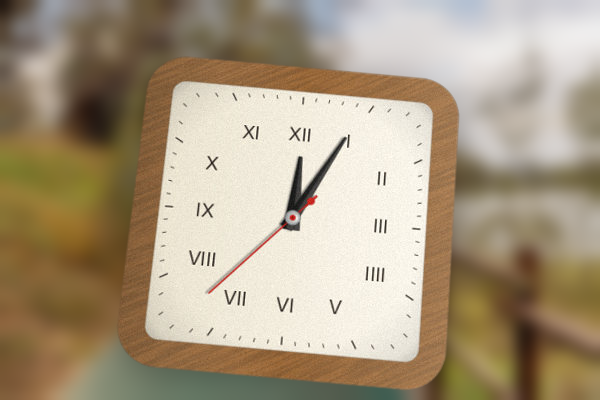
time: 12:04:37
